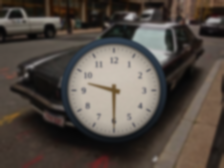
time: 9:30
